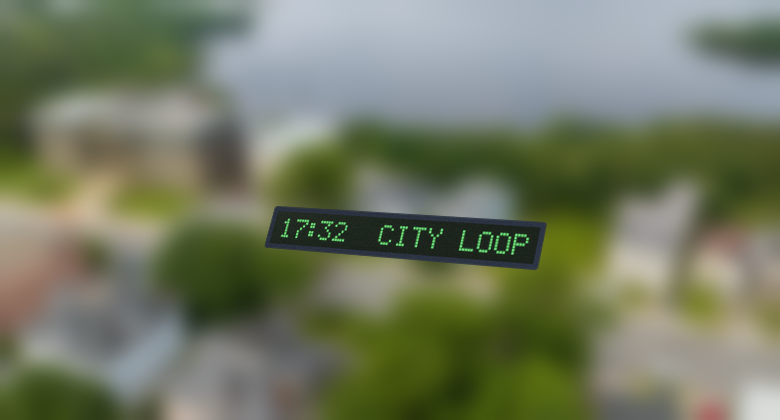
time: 17:32
